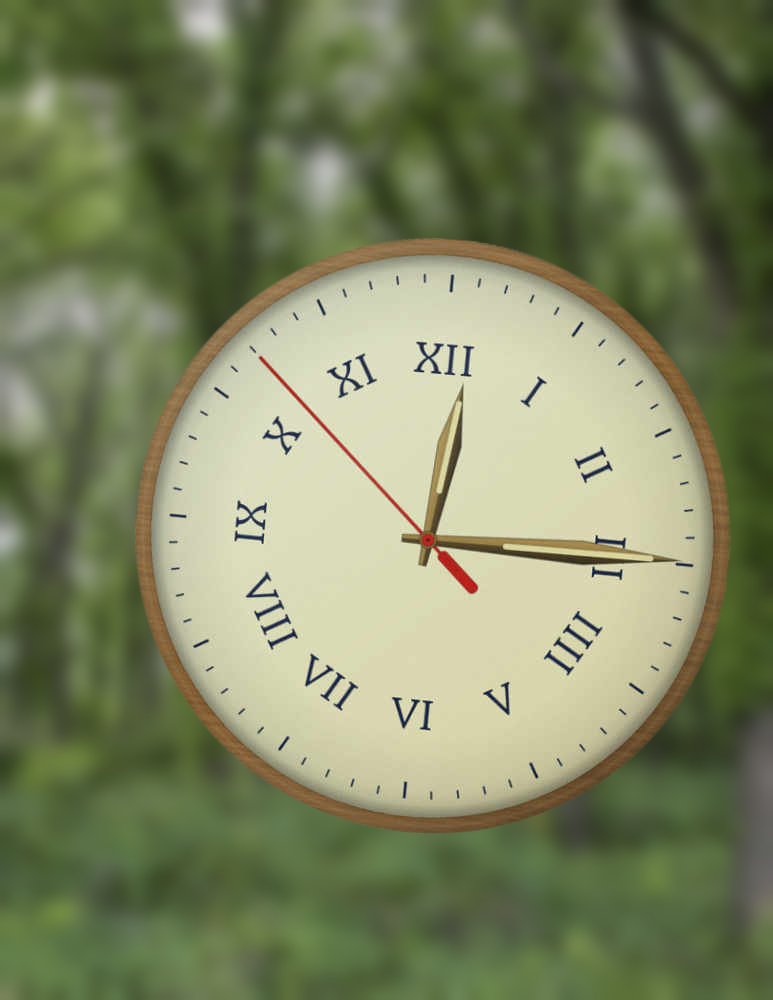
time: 12:14:52
